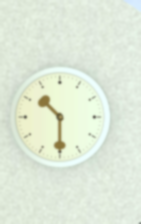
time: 10:30
